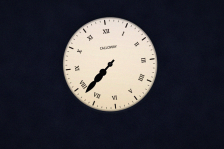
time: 7:38
